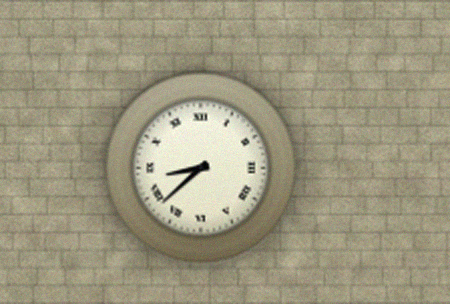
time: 8:38
